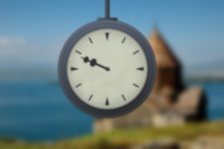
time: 9:49
